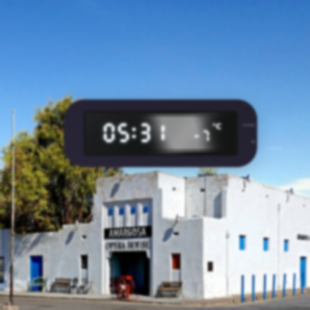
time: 5:31
